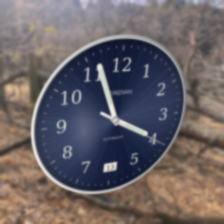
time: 3:56:20
